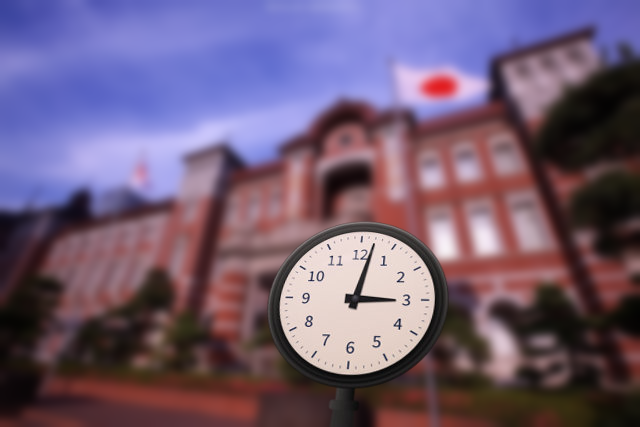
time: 3:02
